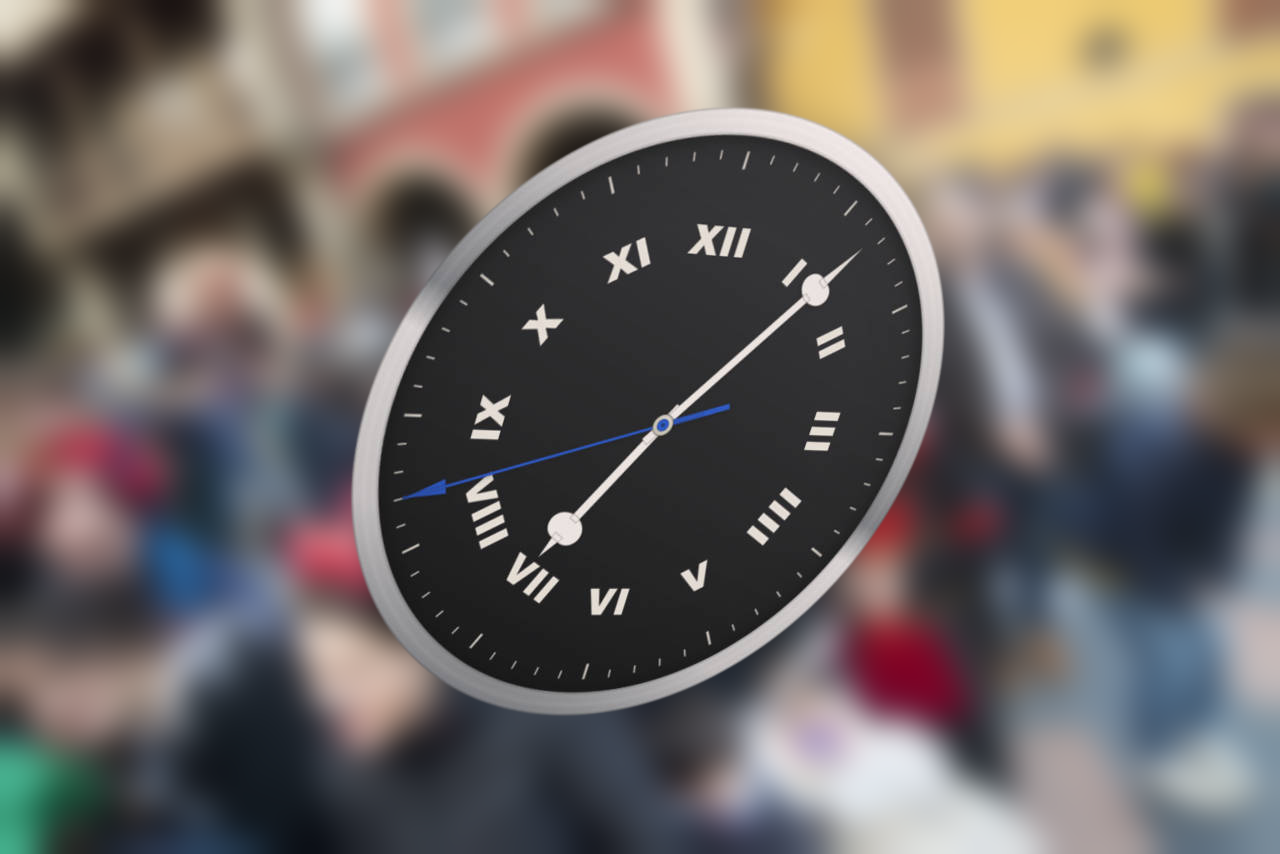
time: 7:06:42
